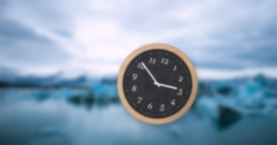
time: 2:51
